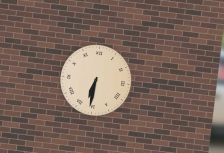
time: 6:31
